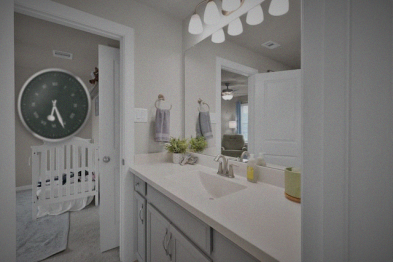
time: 6:26
